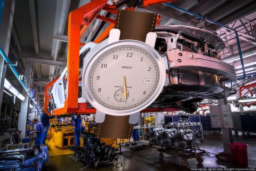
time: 5:28
